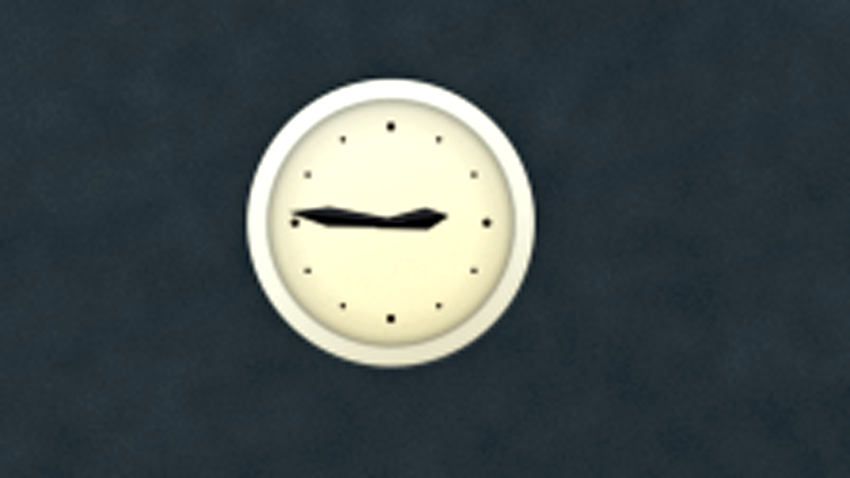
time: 2:46
